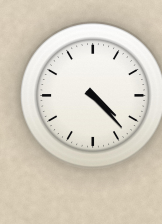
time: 4:23
